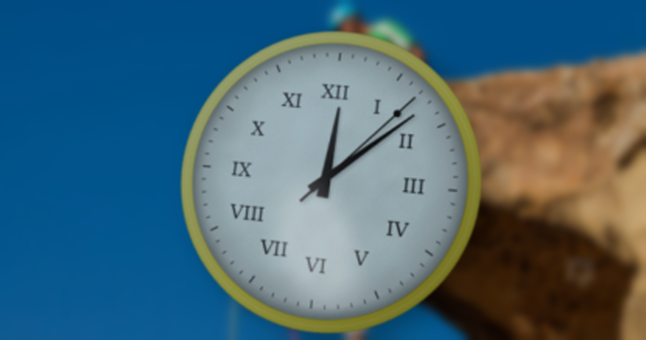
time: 12:08:07
